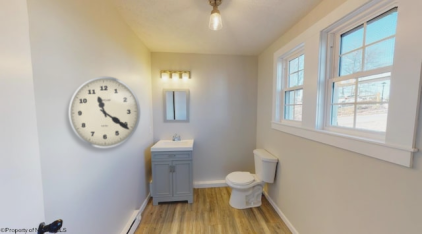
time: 11:21
